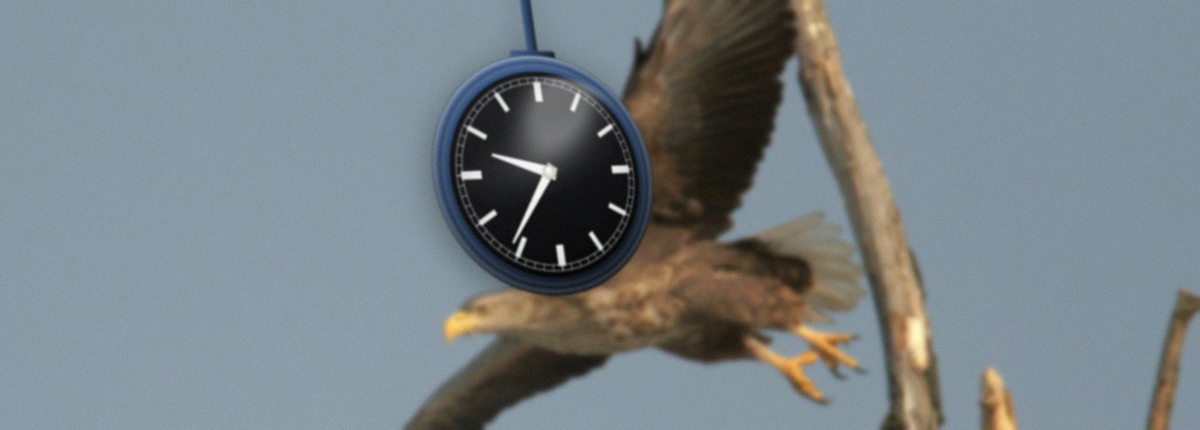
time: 9:36
